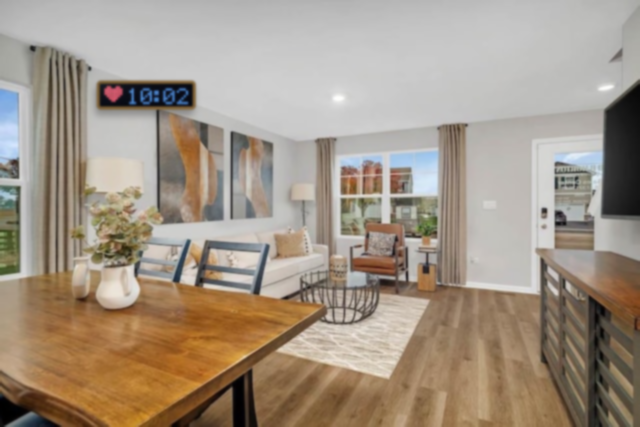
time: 10:02
